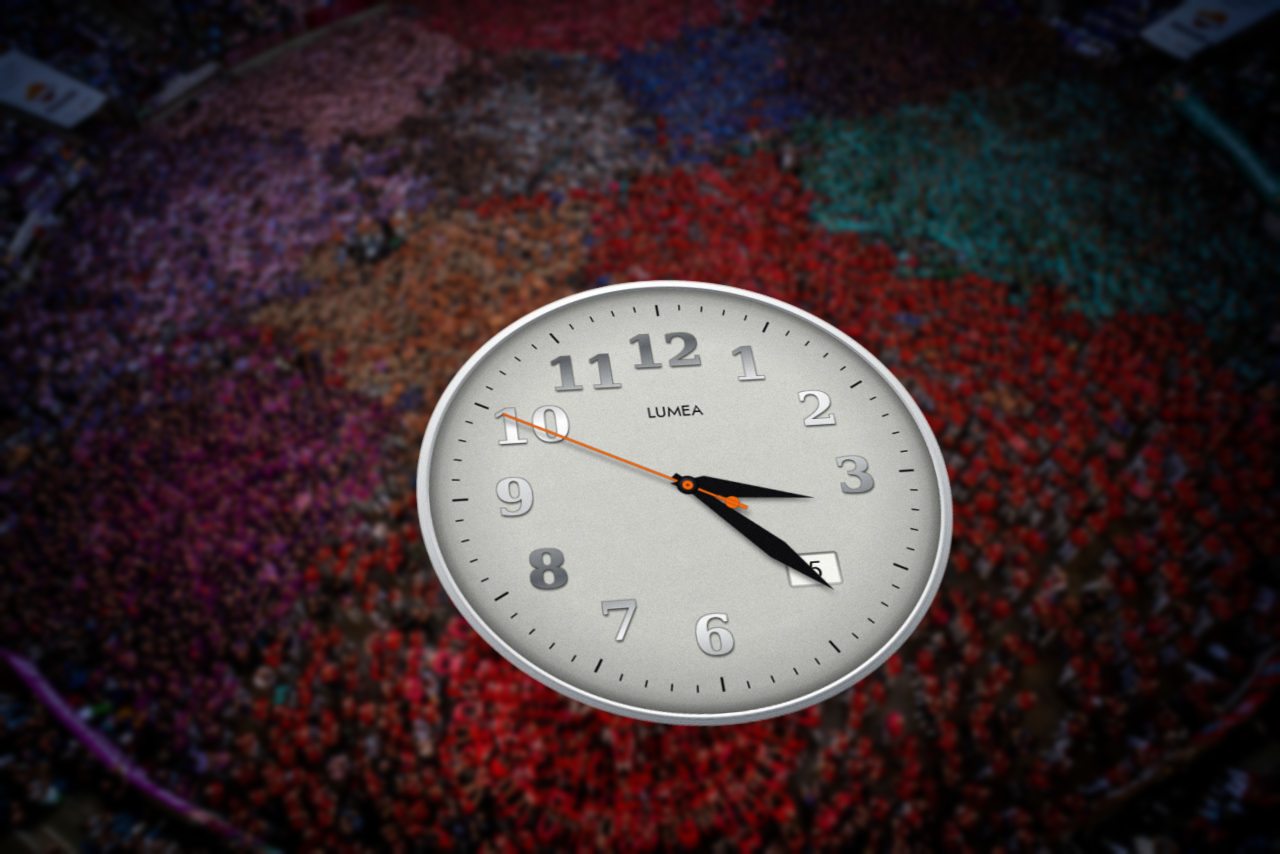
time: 3:22:50
